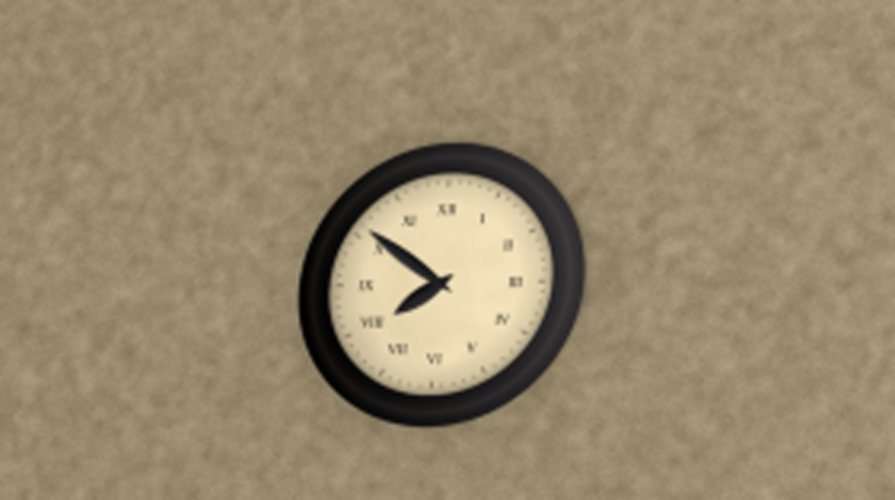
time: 7:51
